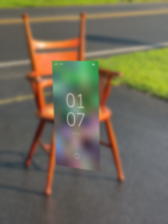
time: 1:07
